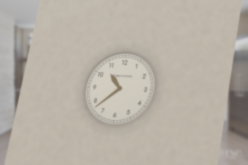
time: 10:38
